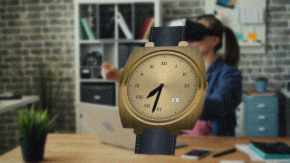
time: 7:32
